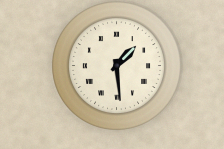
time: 1:29
